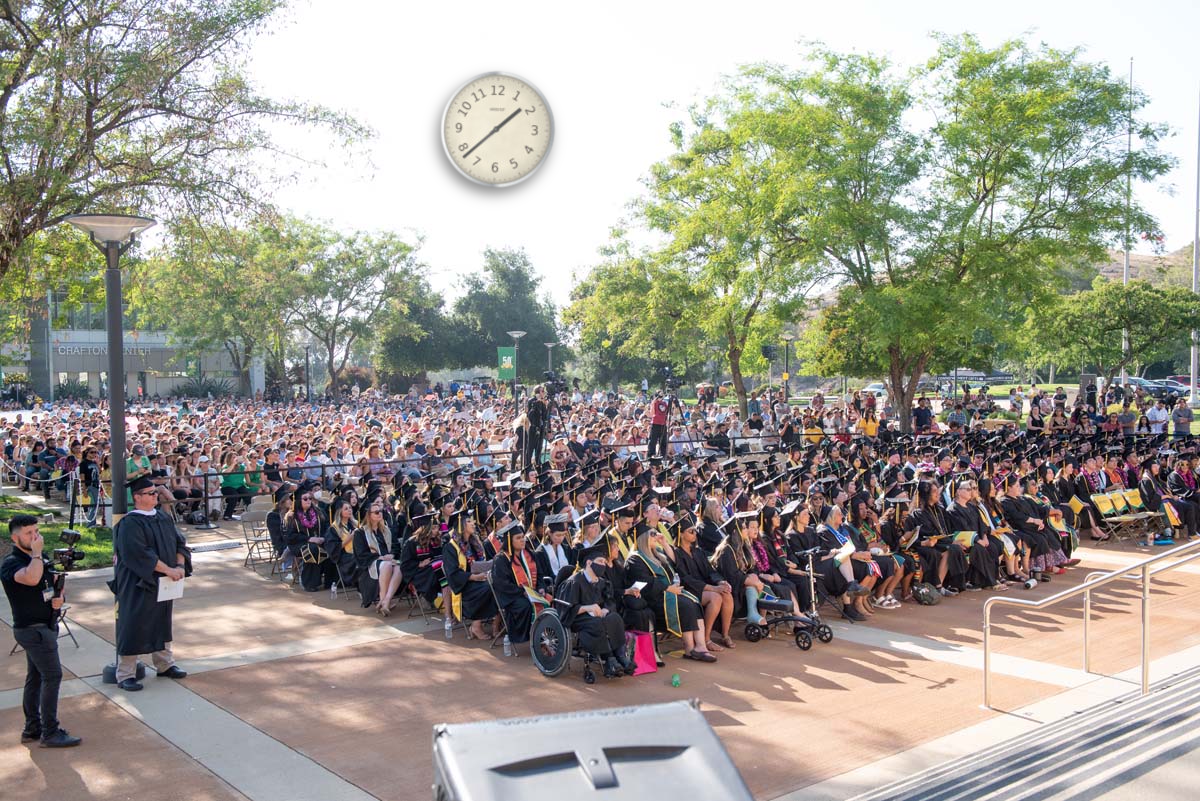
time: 1:38
